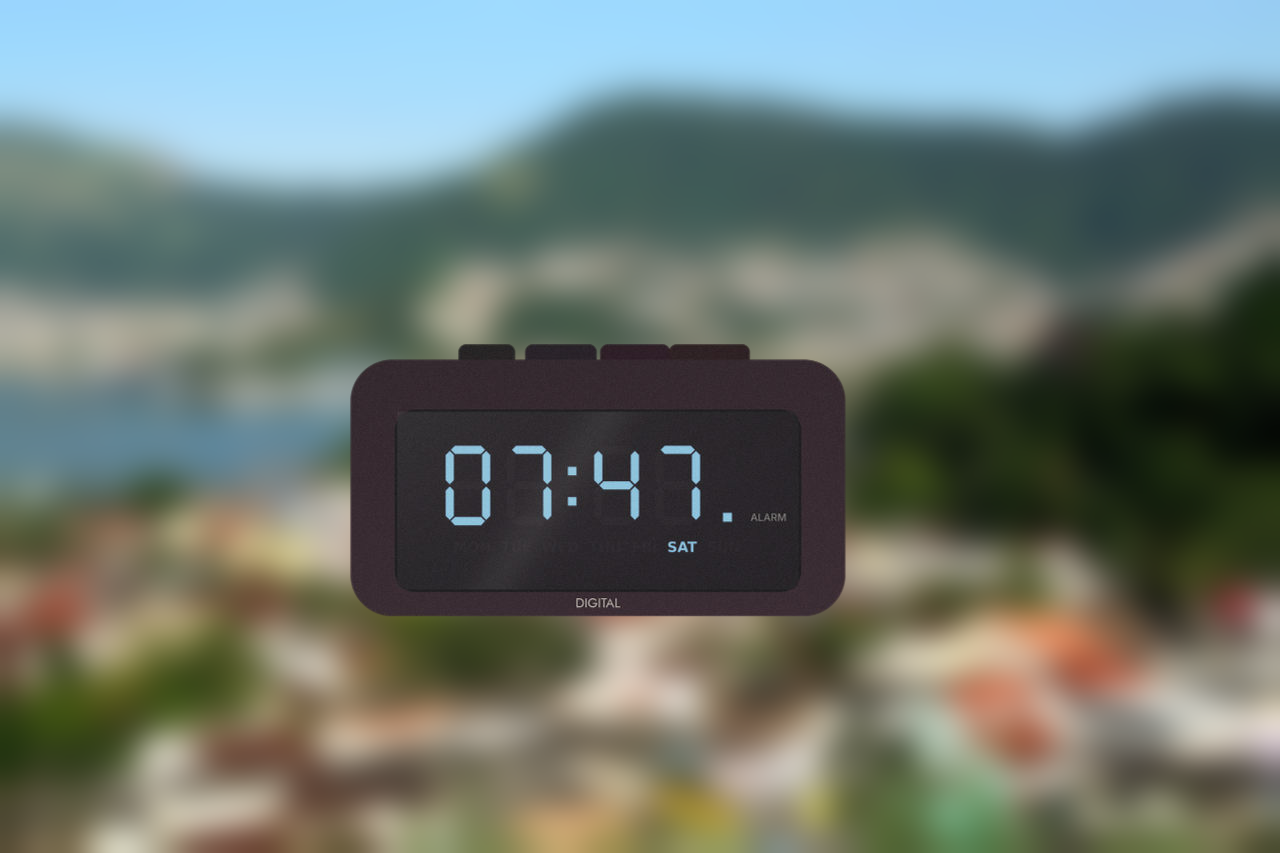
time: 7:47
